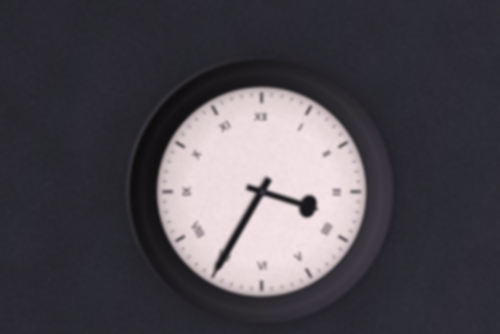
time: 3:35
